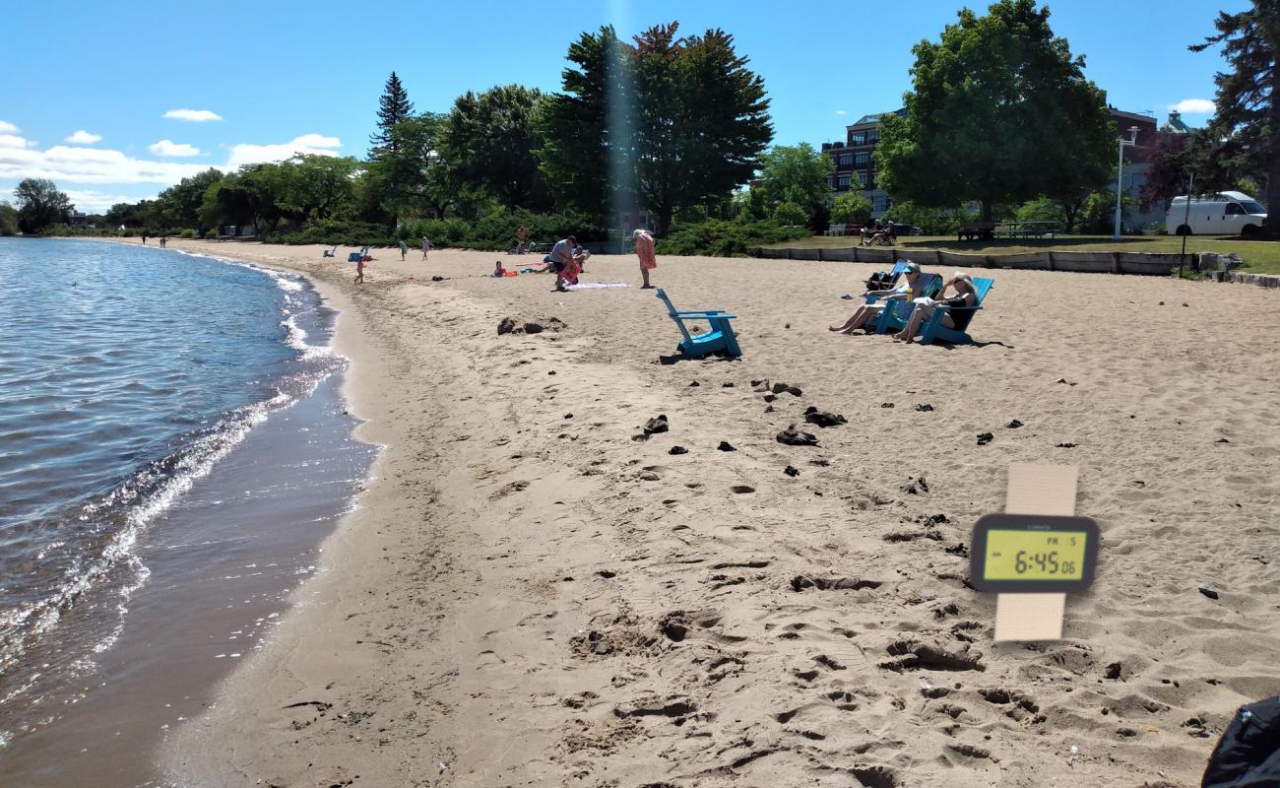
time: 6:45:06
